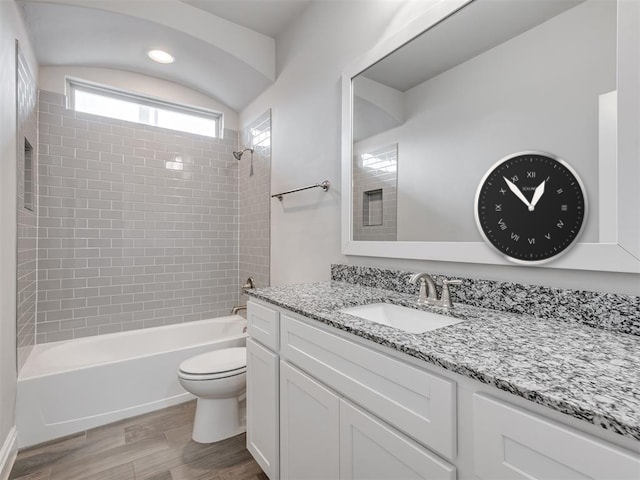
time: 12:53
